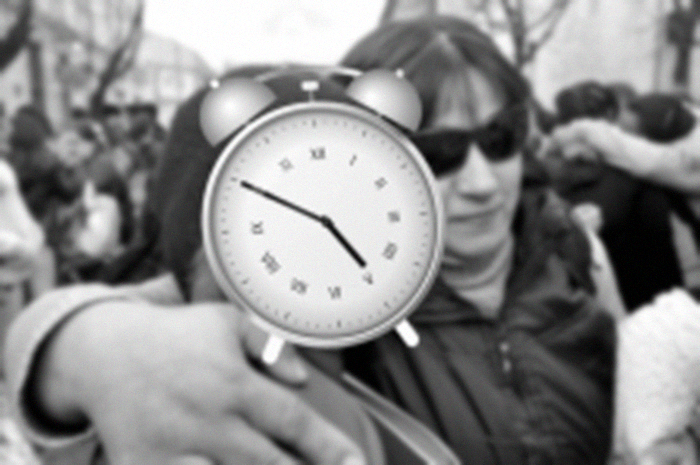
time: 4:50
